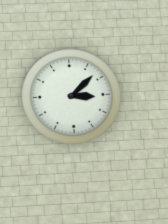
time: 3:08
